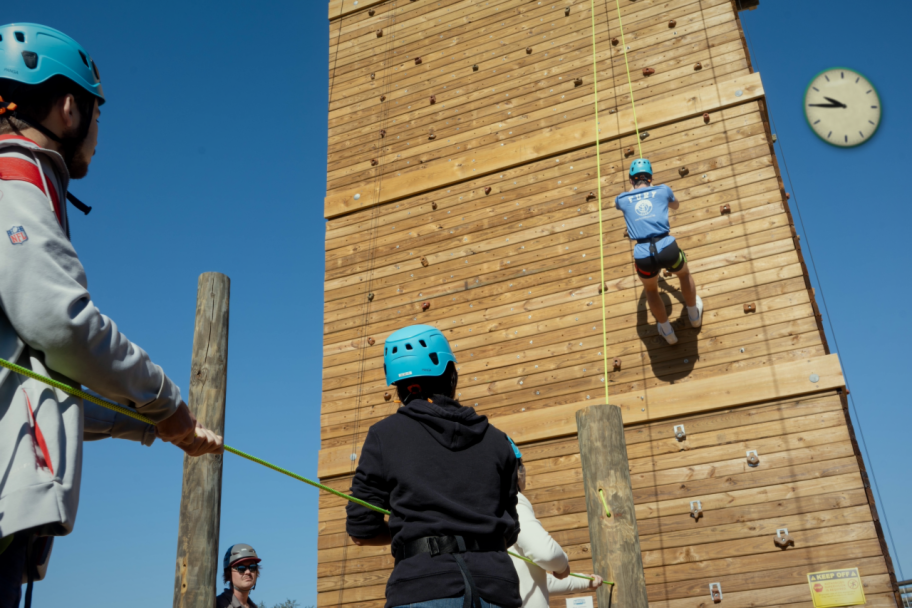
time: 9:45
